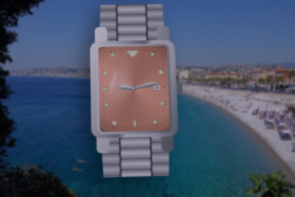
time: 9:13
